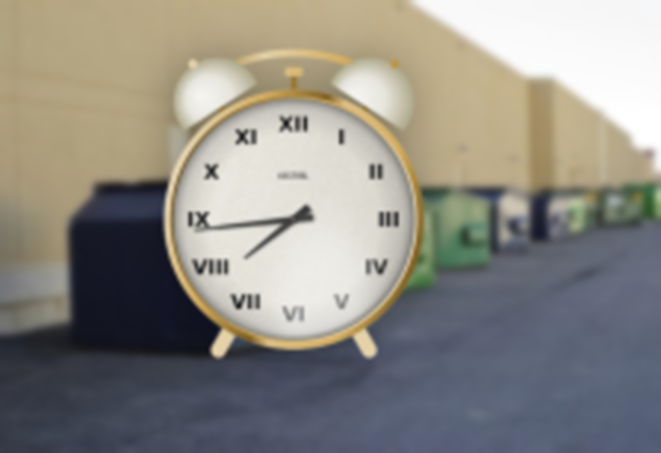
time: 7:44
